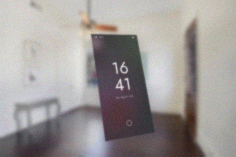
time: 16:41
